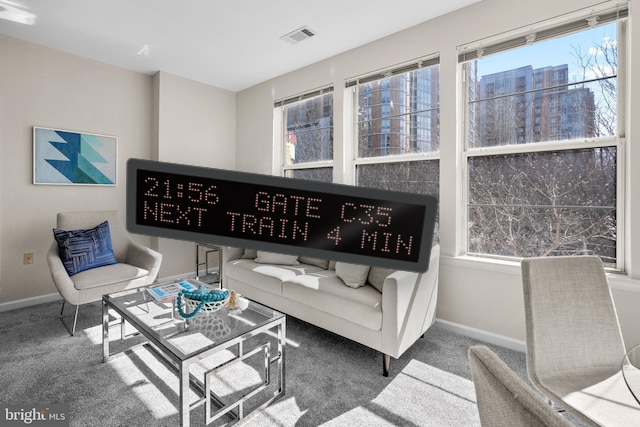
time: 21:56
